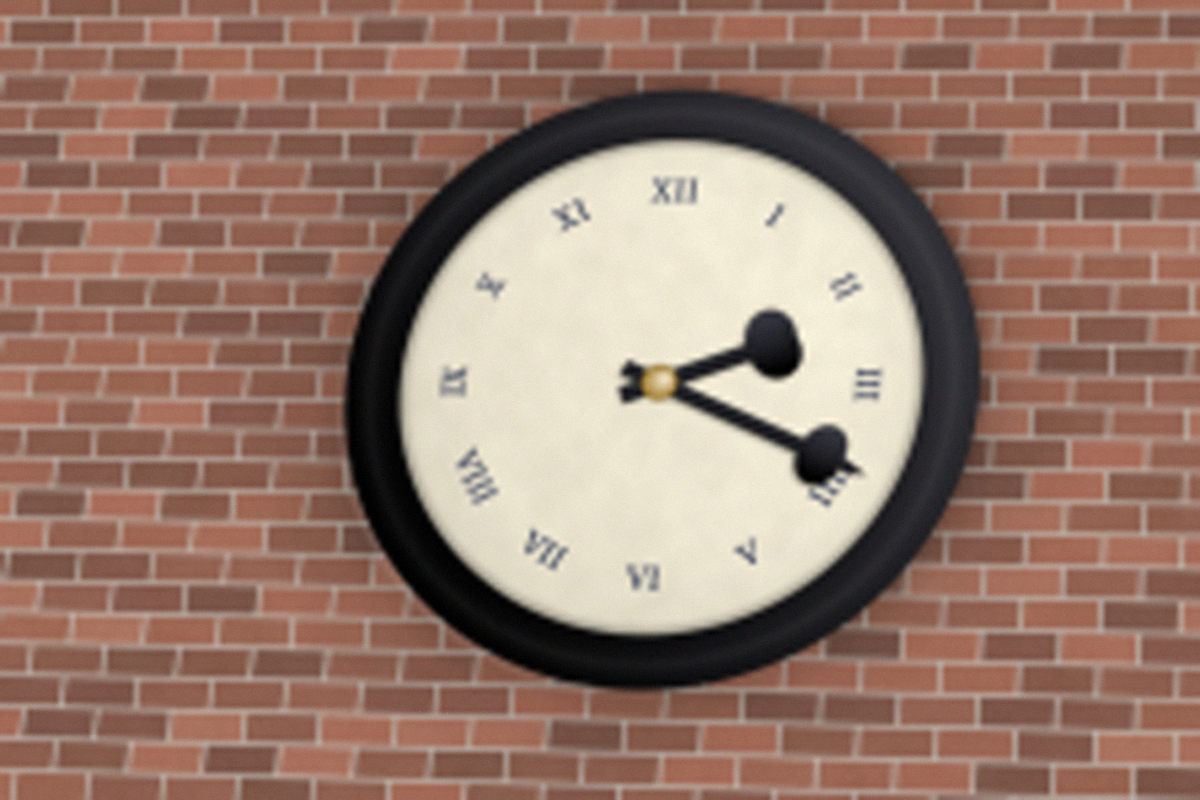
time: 2:19
